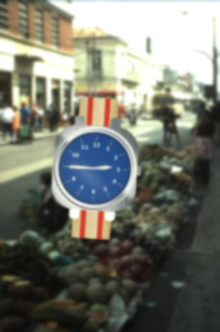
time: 2:45
